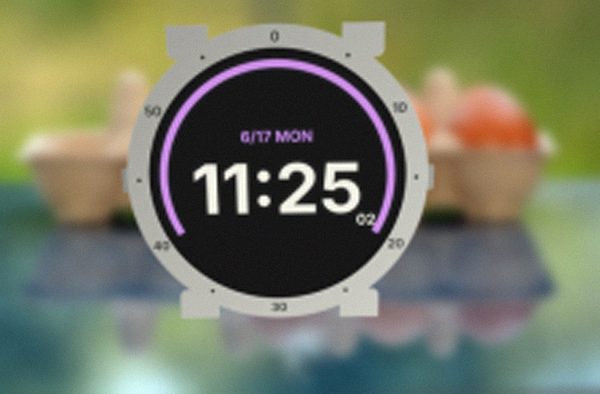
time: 11:25
